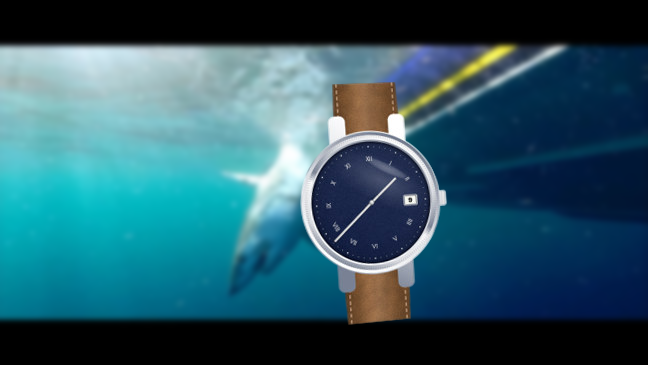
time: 1:38
